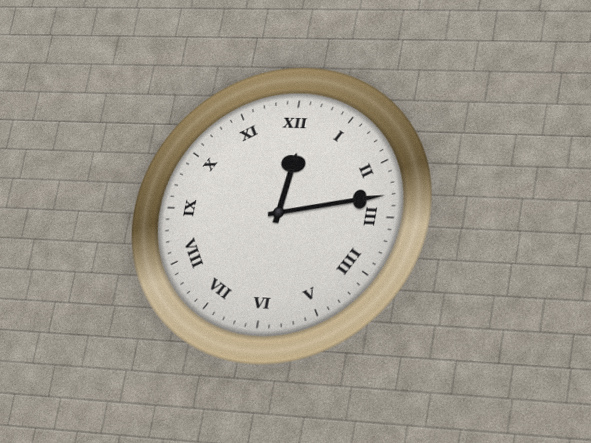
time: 12:13
